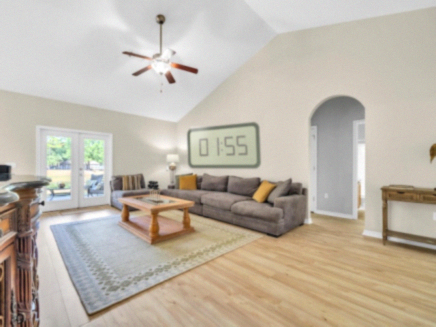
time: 1:55
